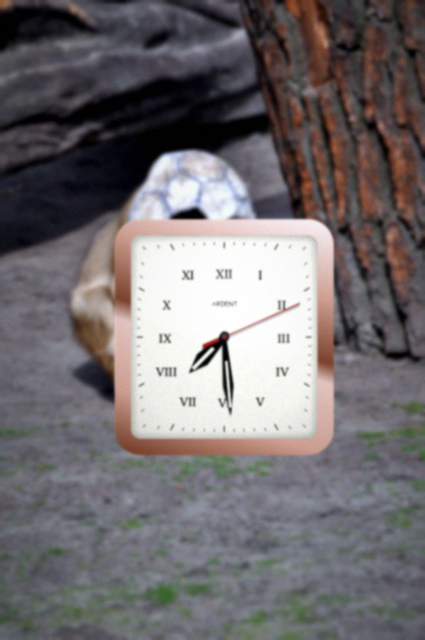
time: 7:29:11
